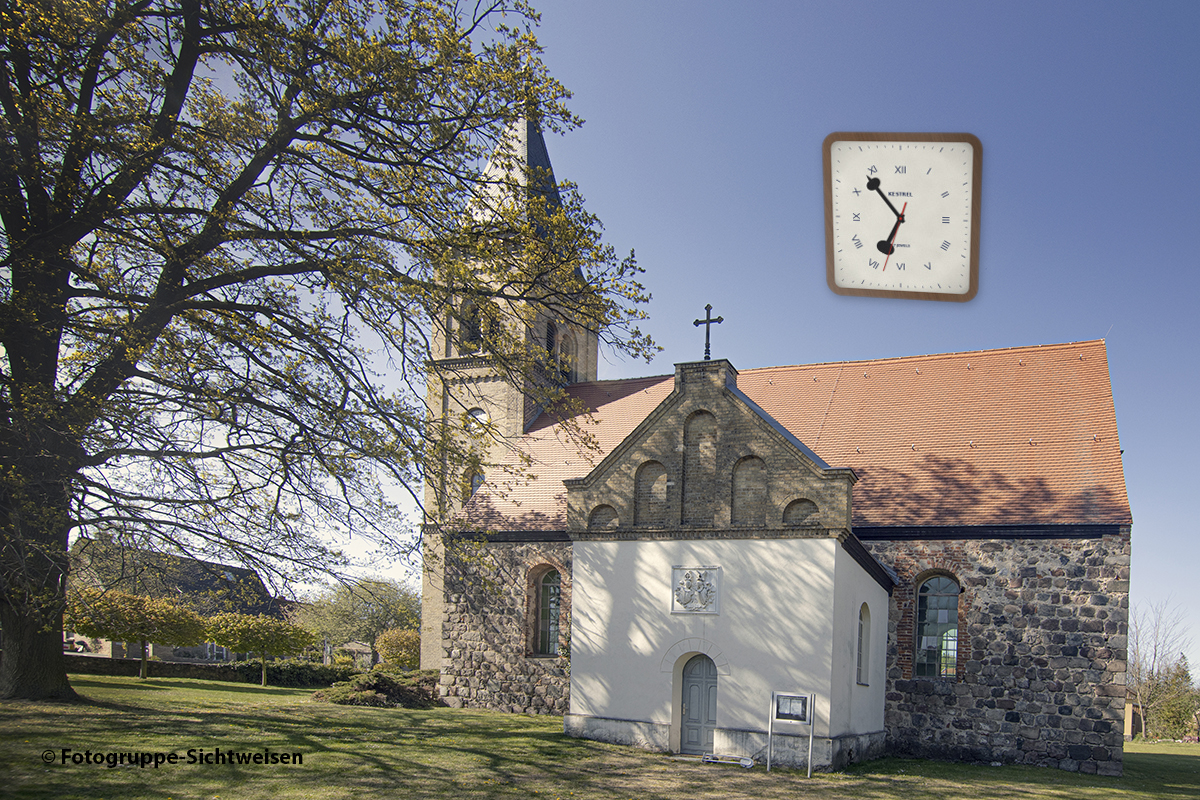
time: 6:53:33
